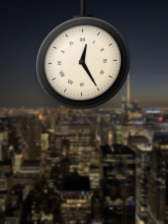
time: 12:25
